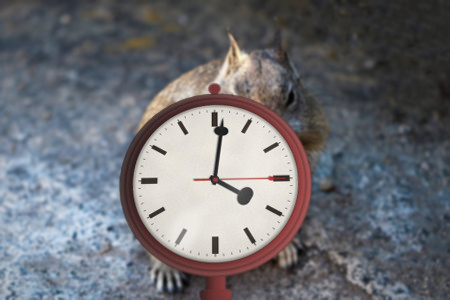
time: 4:01:15
